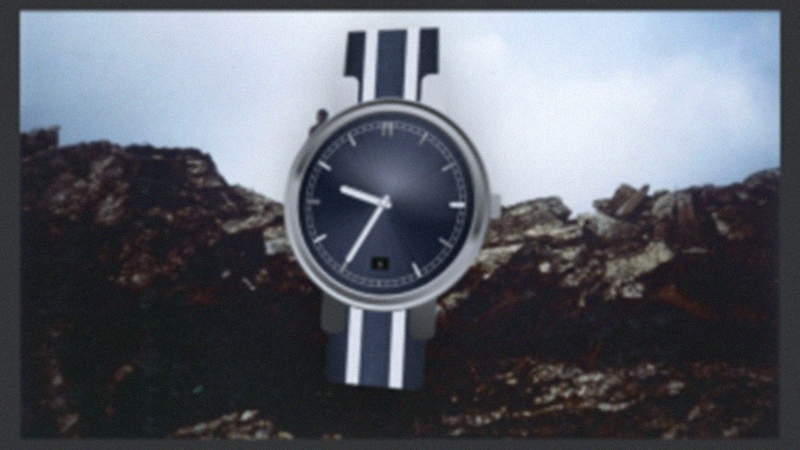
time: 9:35
